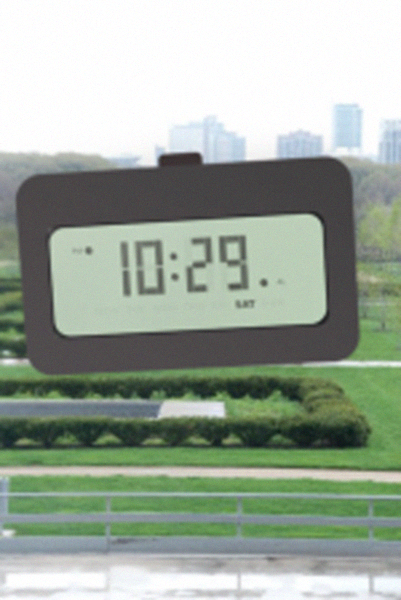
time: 10:29
